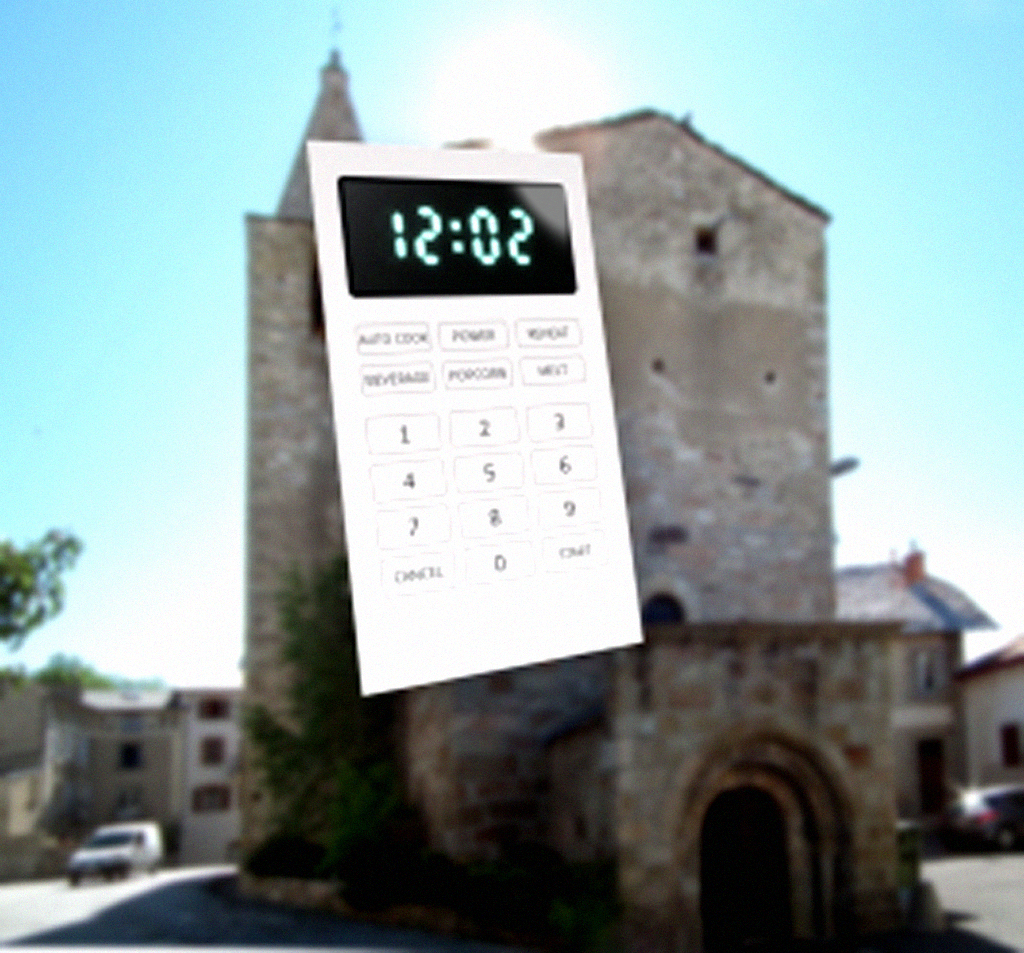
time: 12:02
